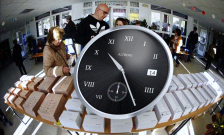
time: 10:25
